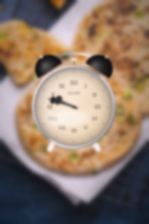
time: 9:48
